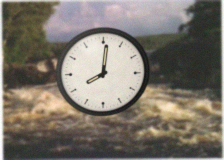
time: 8:01
